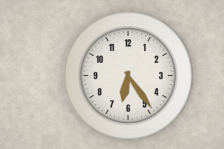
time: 6:24
